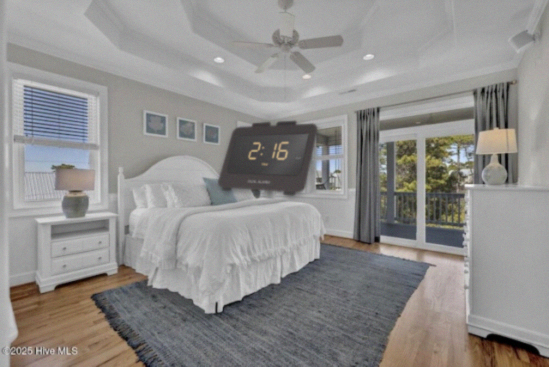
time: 2:16
